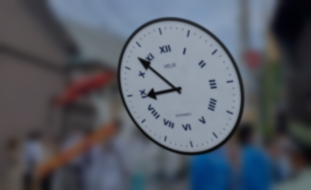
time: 8:53
